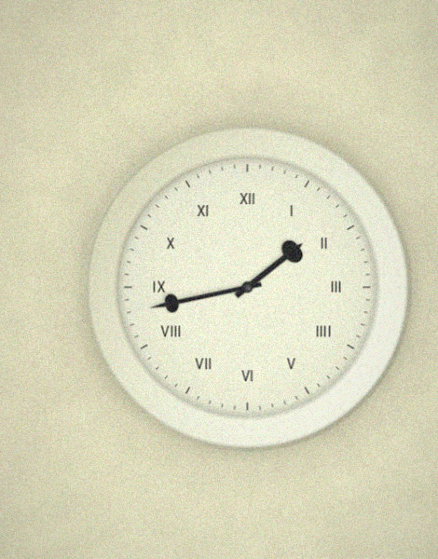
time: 1:43
